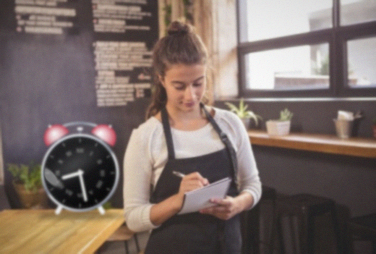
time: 8:28
